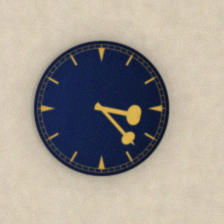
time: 3:23
